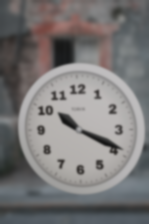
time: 10:19
